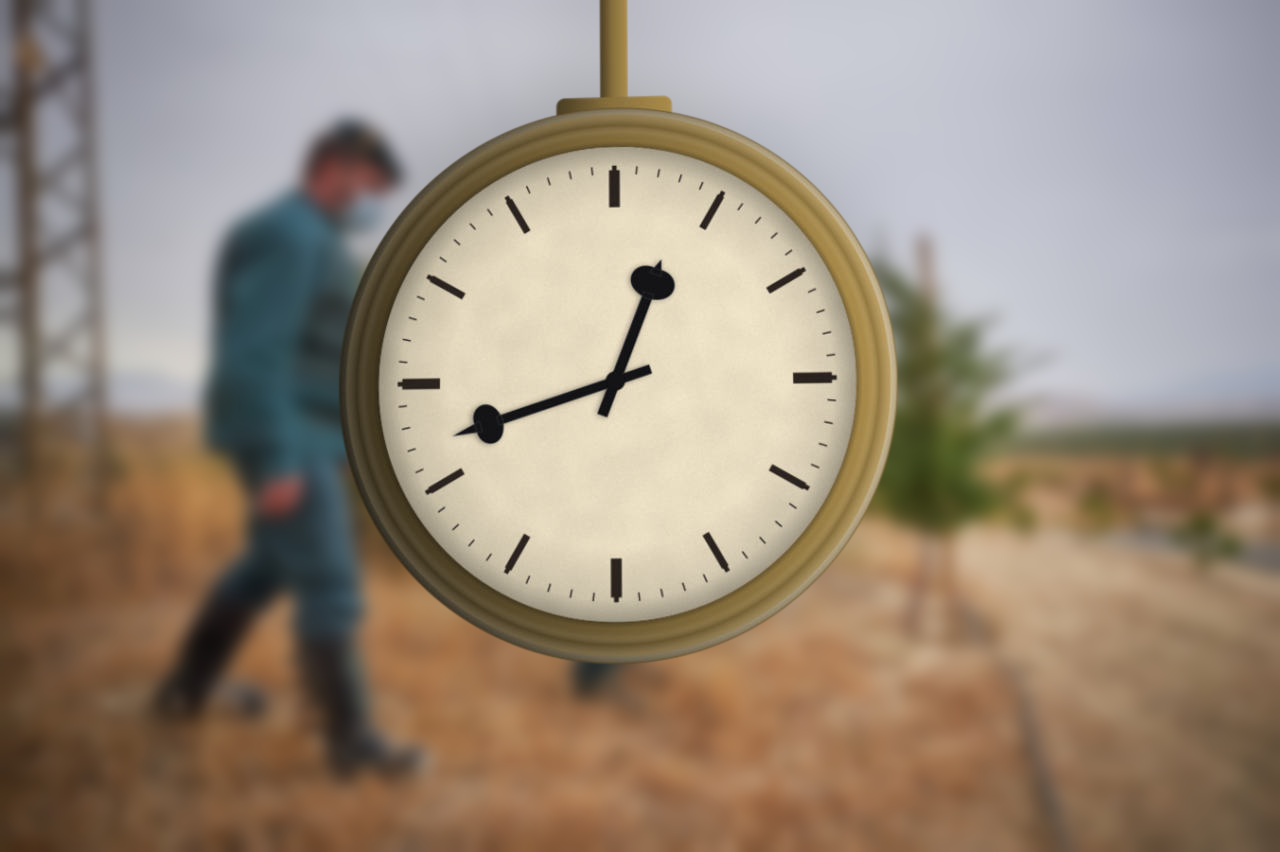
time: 12:42
